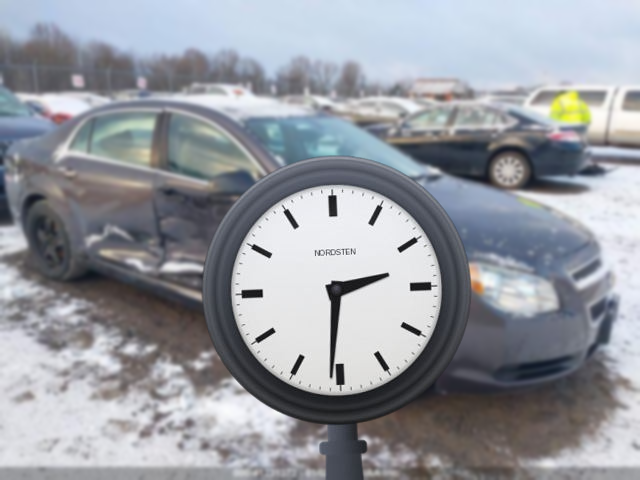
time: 2:31
